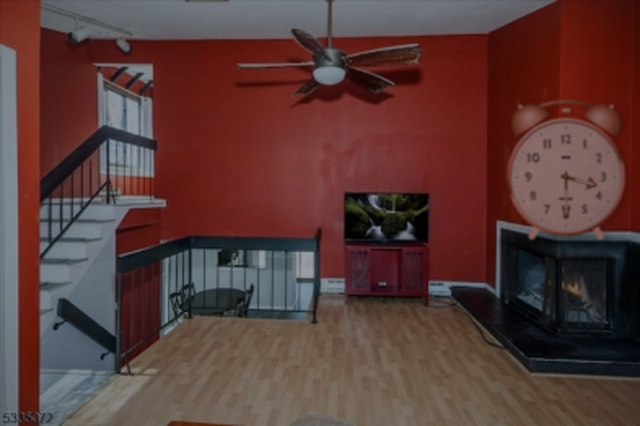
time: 3:30
